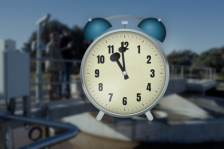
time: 10:59
